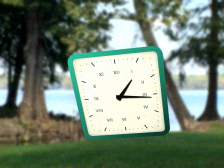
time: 1:16
